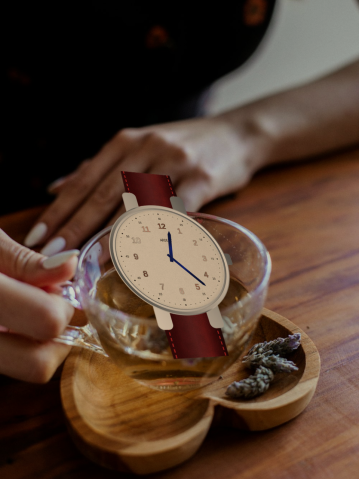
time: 12:23
